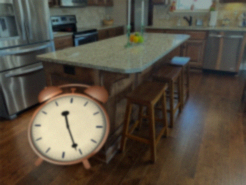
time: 11:26
